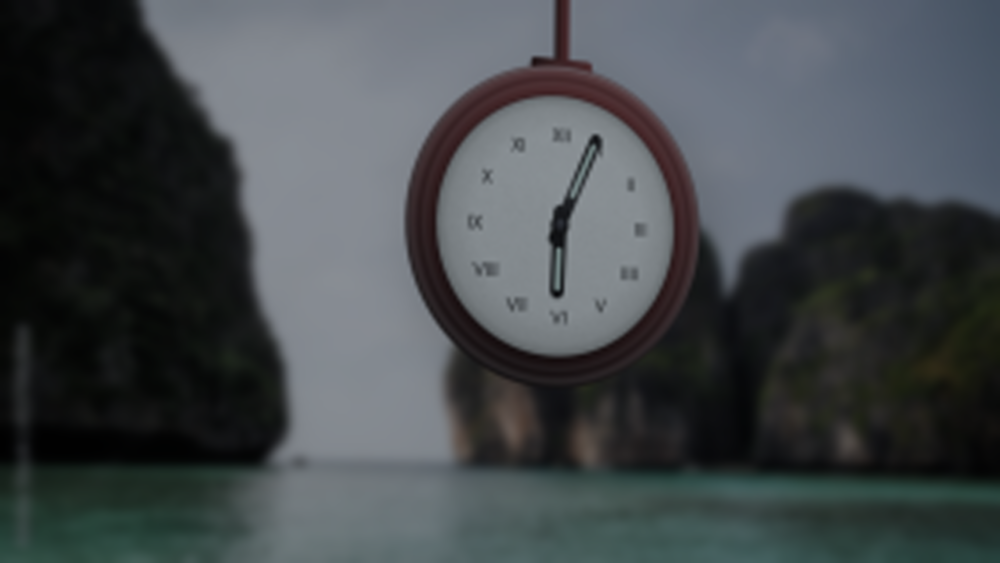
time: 6:04
